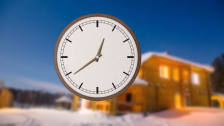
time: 12:39
